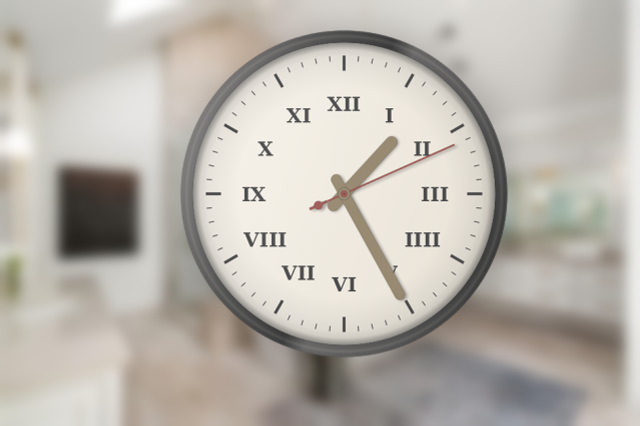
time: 1:25:11
